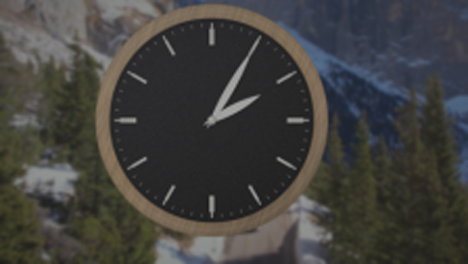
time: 2:05
